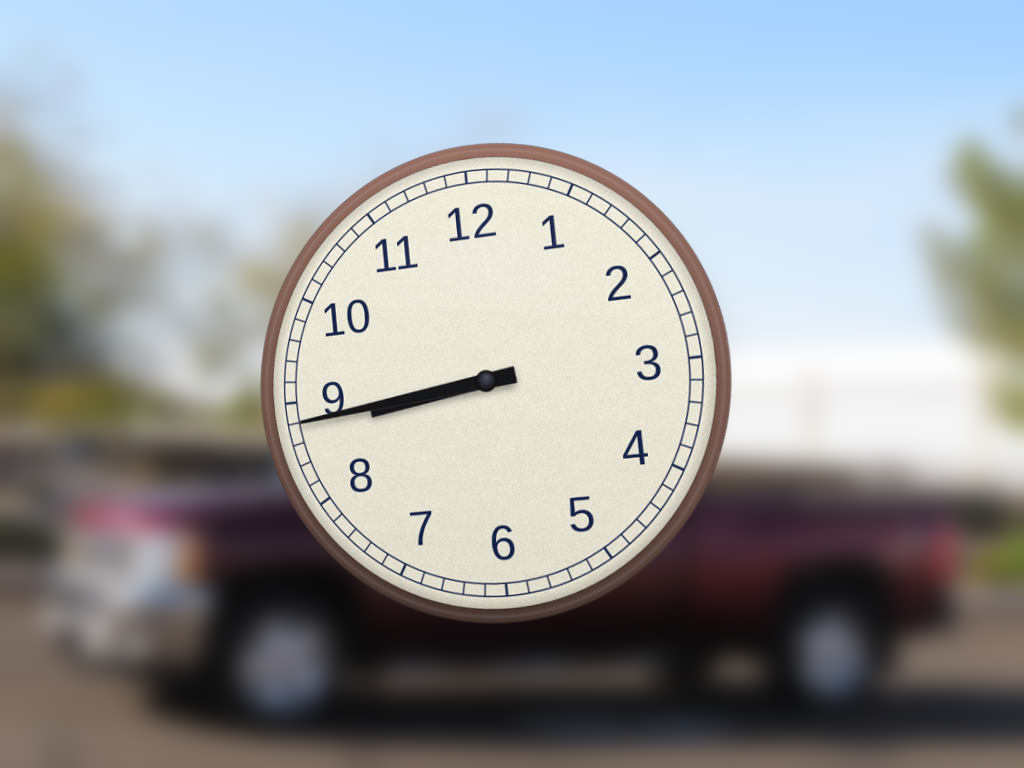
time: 8:44
